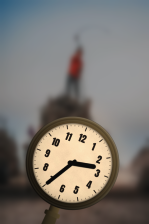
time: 2:35
